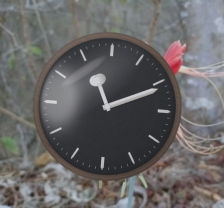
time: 11:11
